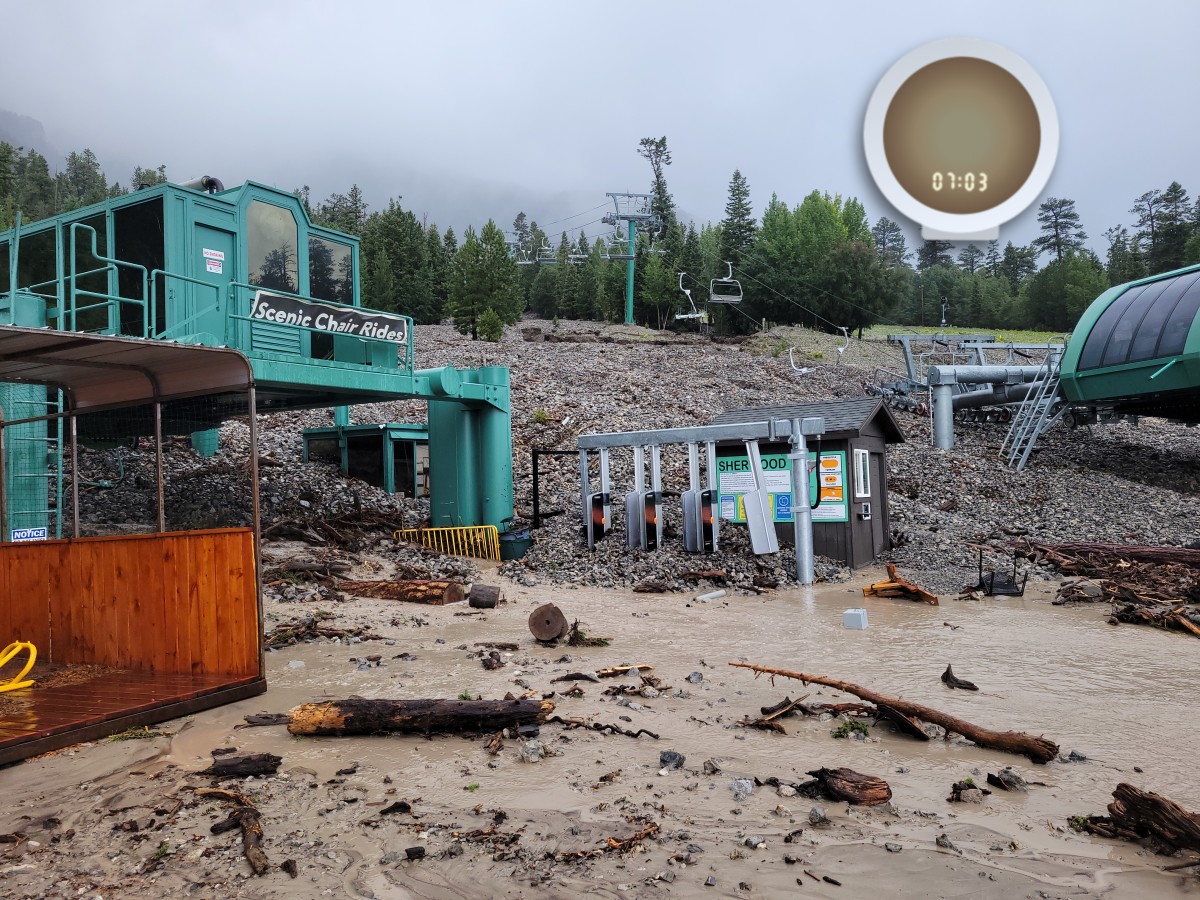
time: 7:03
